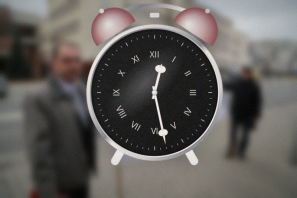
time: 12:28
